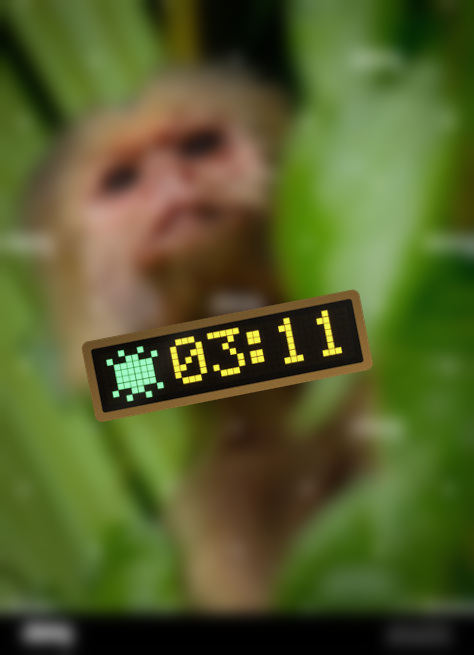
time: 3:11
